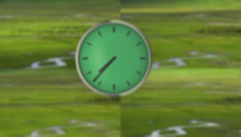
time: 7:37
